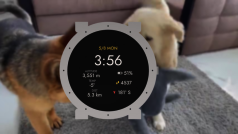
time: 3:56
